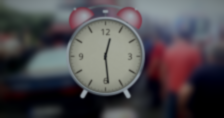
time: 12:29
